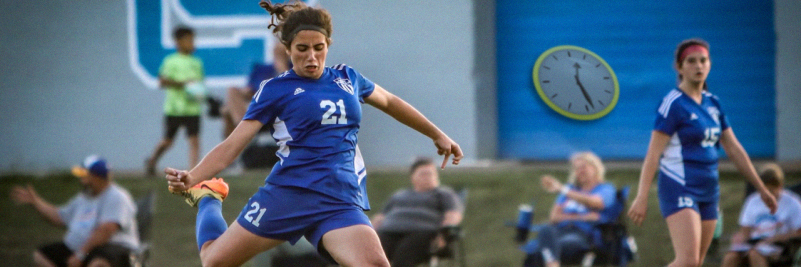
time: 12:28
